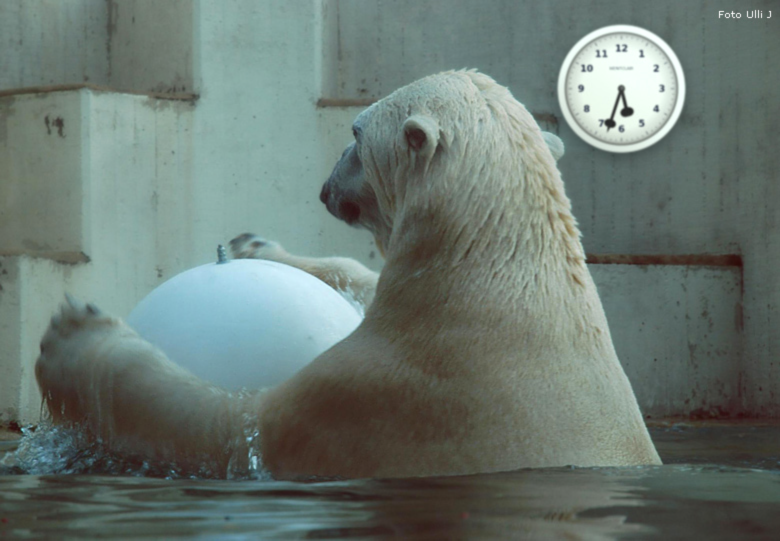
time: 5:33
